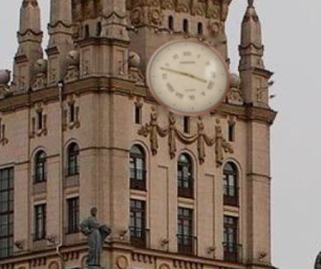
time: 3:48
